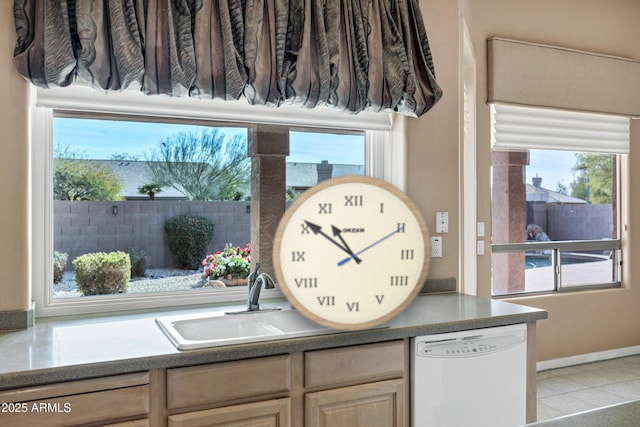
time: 10:51:10
